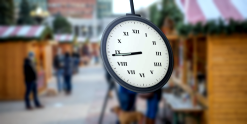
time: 8:44
